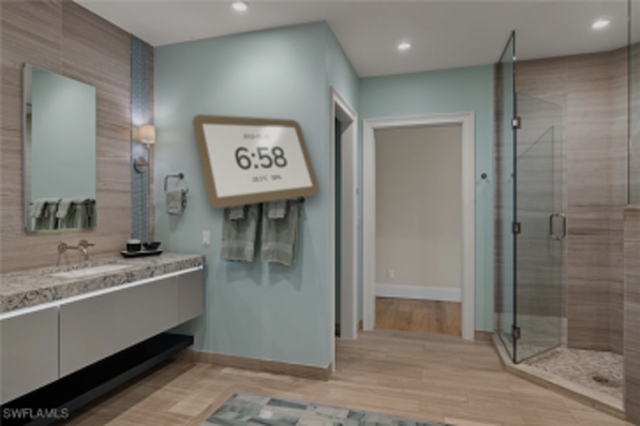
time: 6:58
